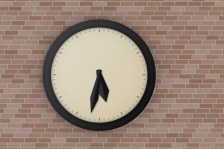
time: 5:32
